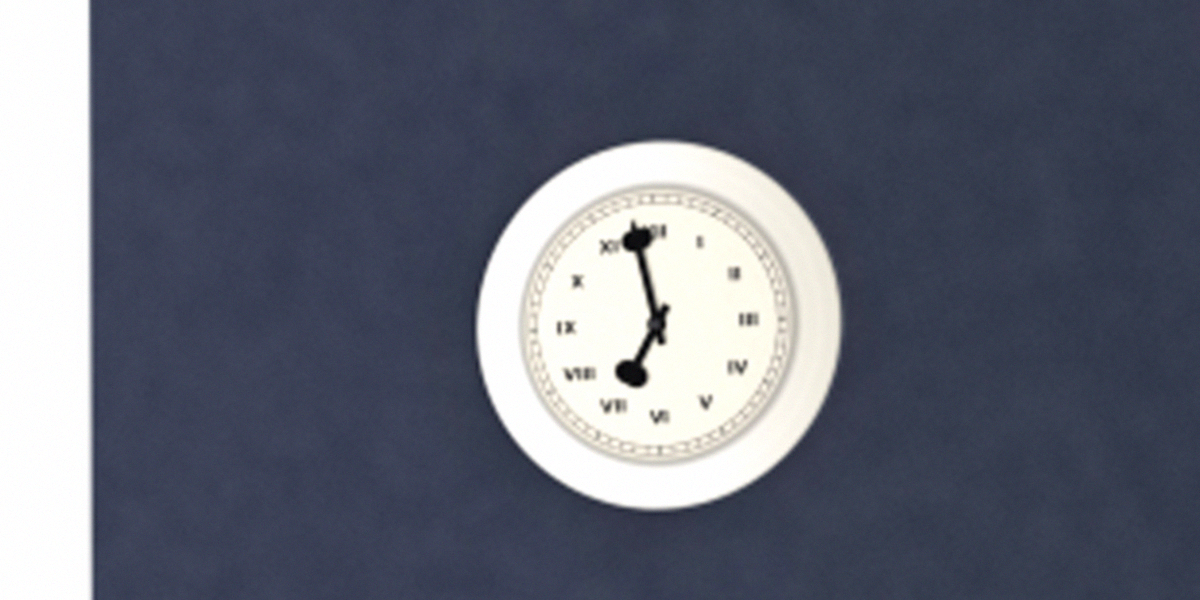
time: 6:58
